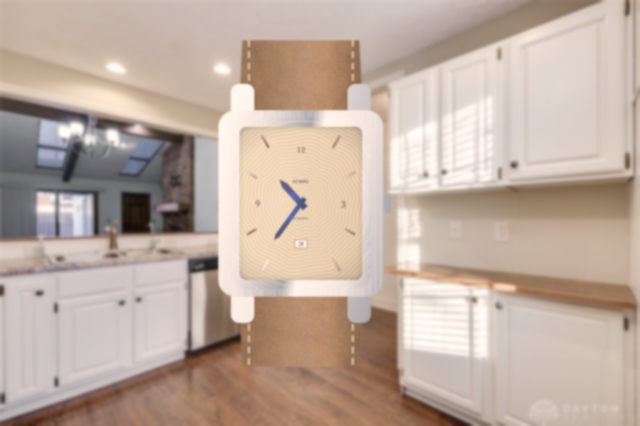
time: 10:36
